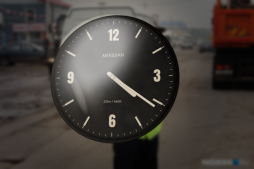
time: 4:21
